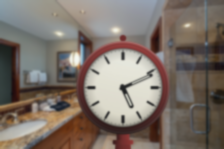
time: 5:11
